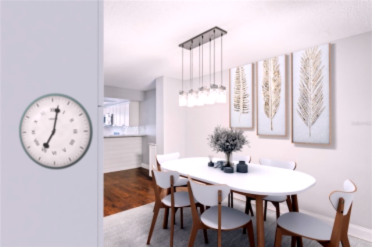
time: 7:02
